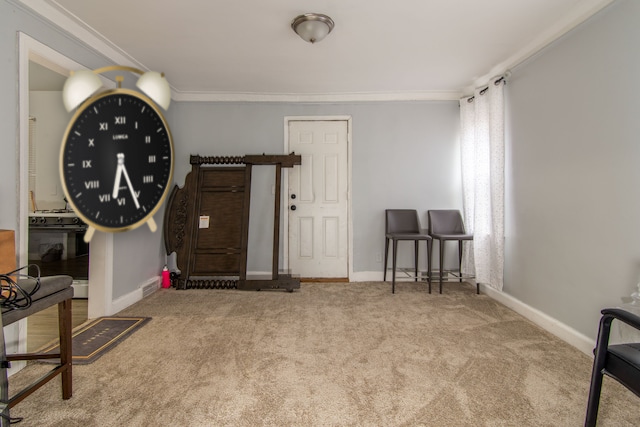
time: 6:26
